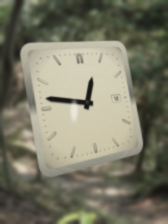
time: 12:47
